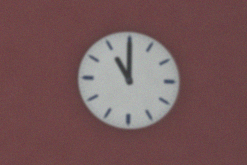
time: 11:00
